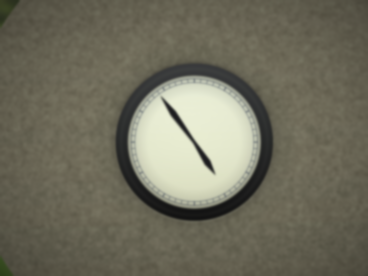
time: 4:54
